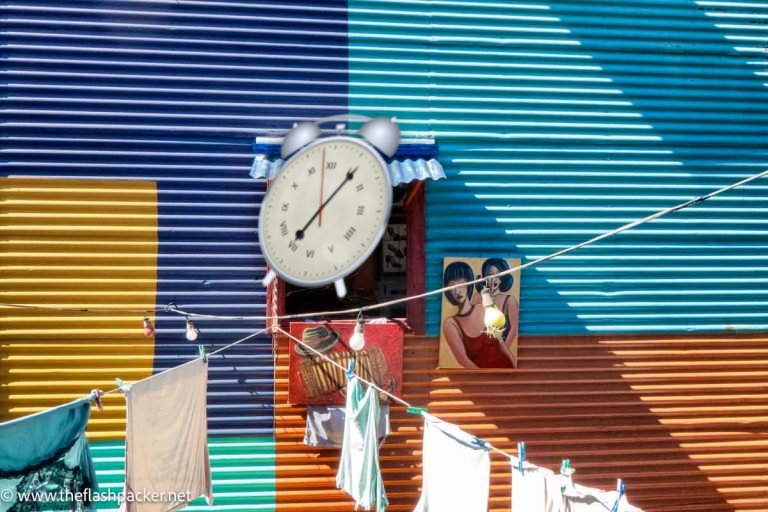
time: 7:05:58
